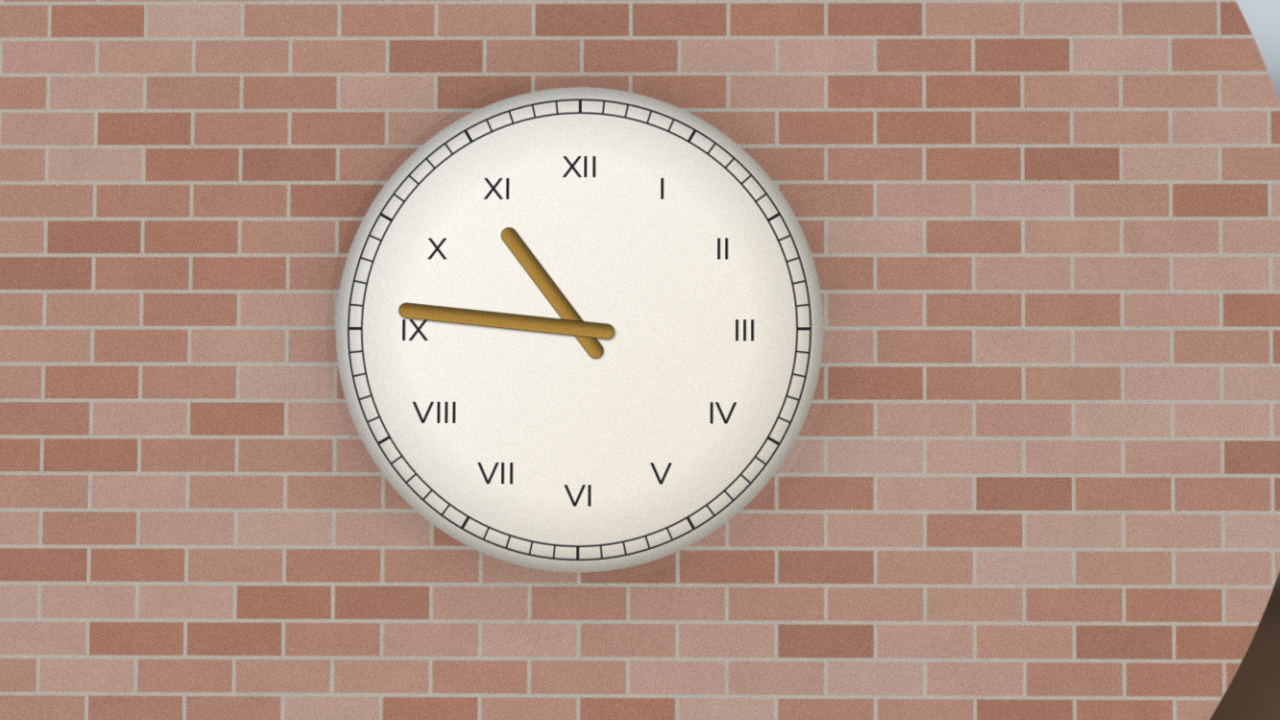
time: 10:46
